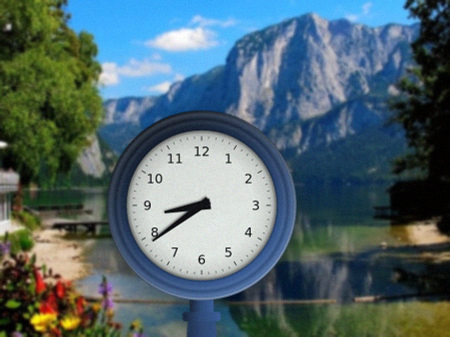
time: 8:39
